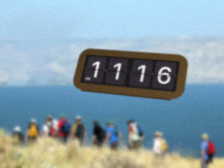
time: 11:16
